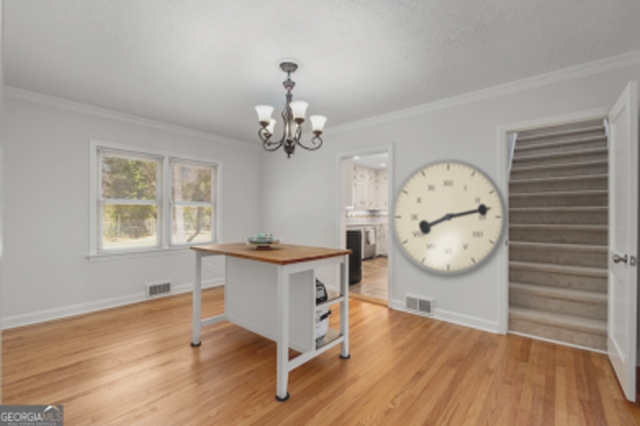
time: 8:13
